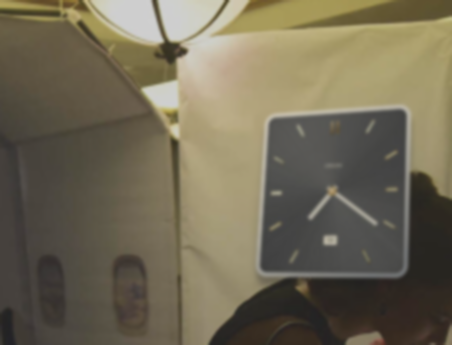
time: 7:21
